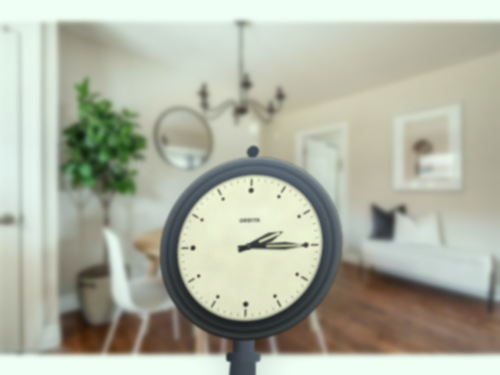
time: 2:15
